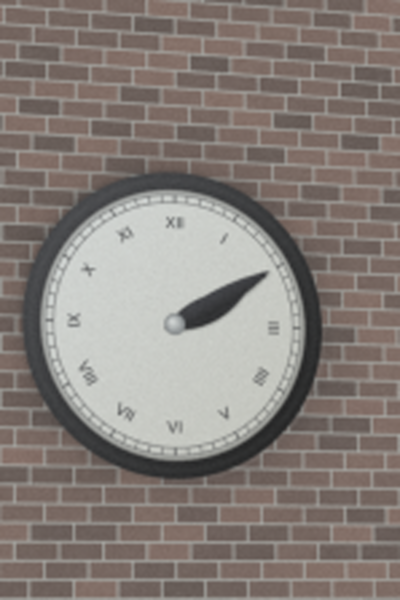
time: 2:10
